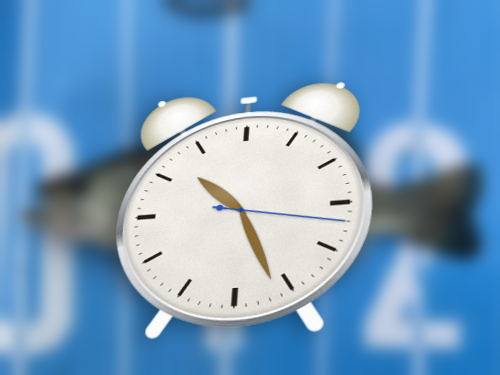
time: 10:26:17
